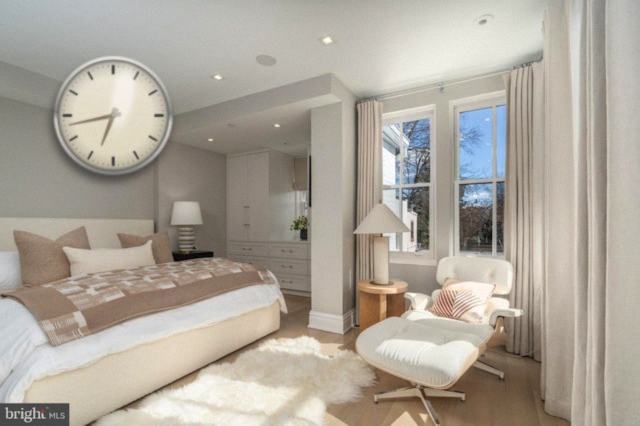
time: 6:43
